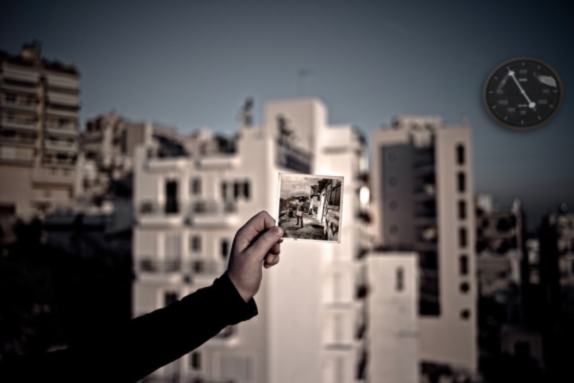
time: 4:55
